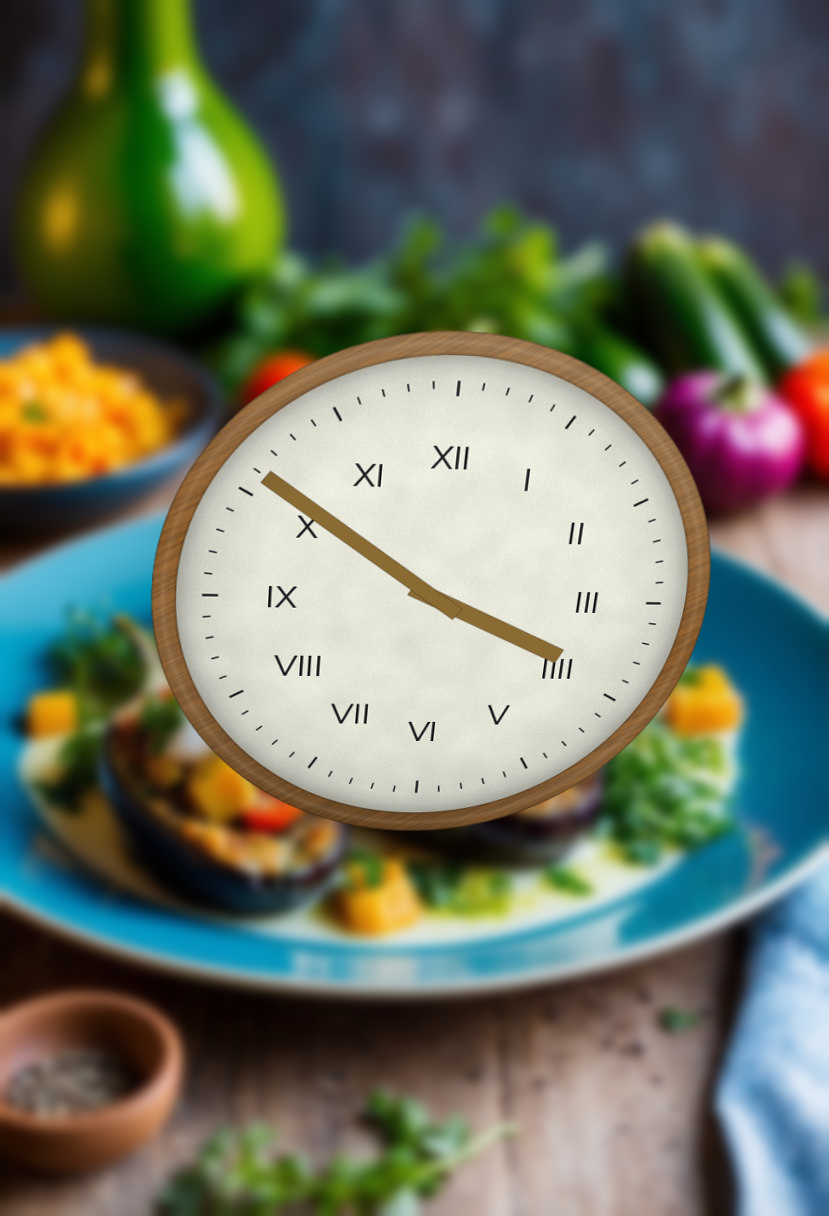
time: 3:51
